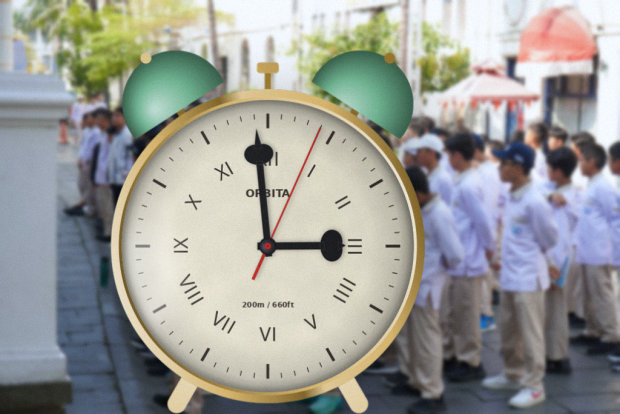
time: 2:59:04
